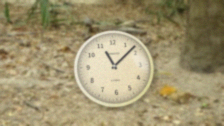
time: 11:08
